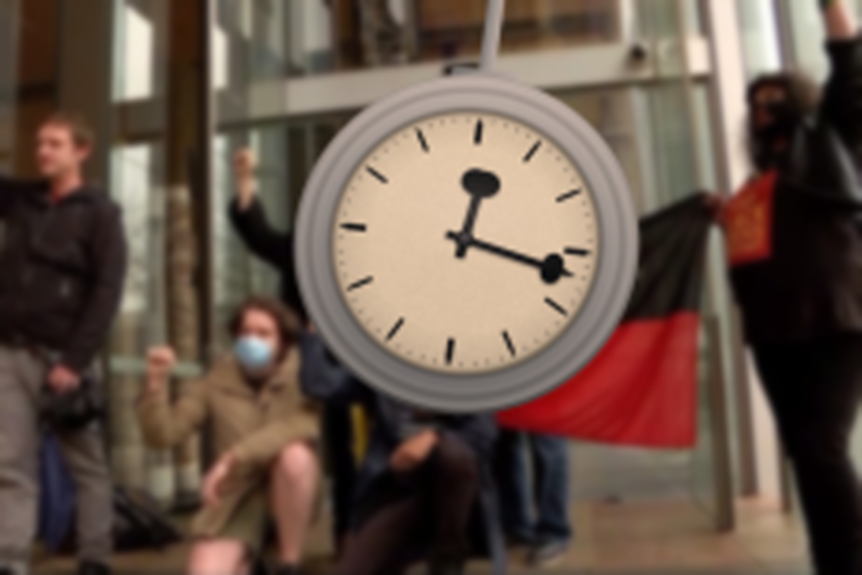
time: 12:17
